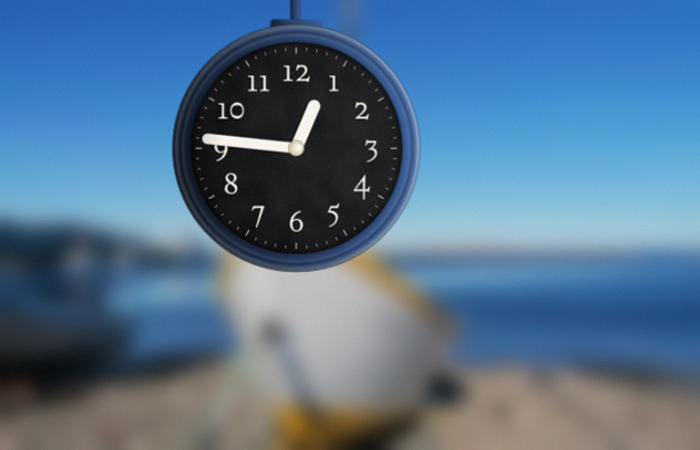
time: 12:46
